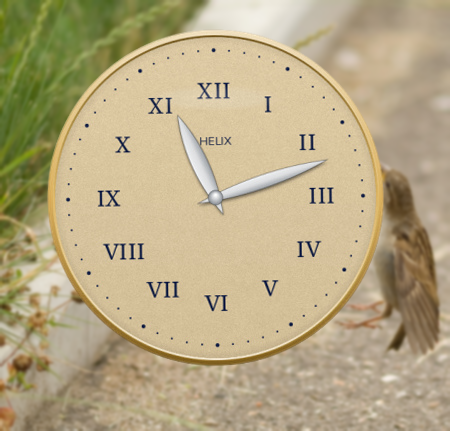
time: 11:12
